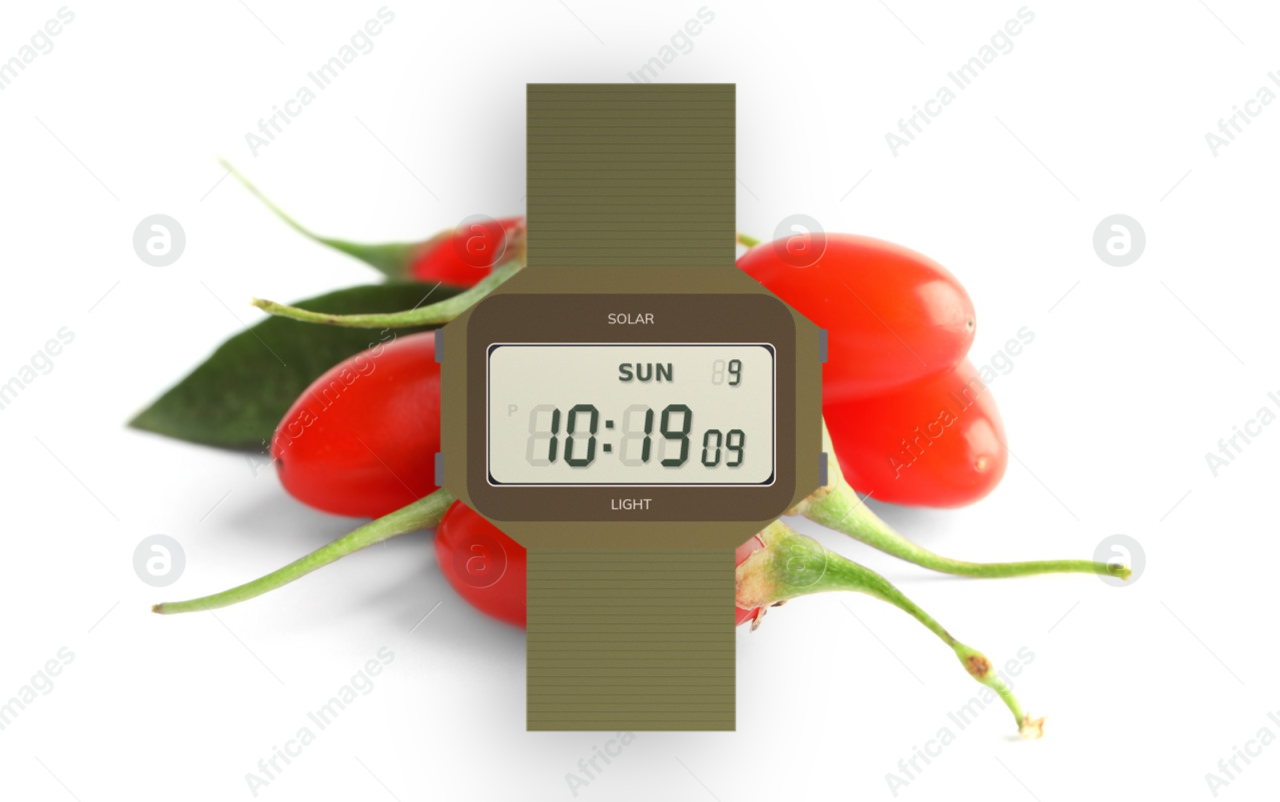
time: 10:19:09
